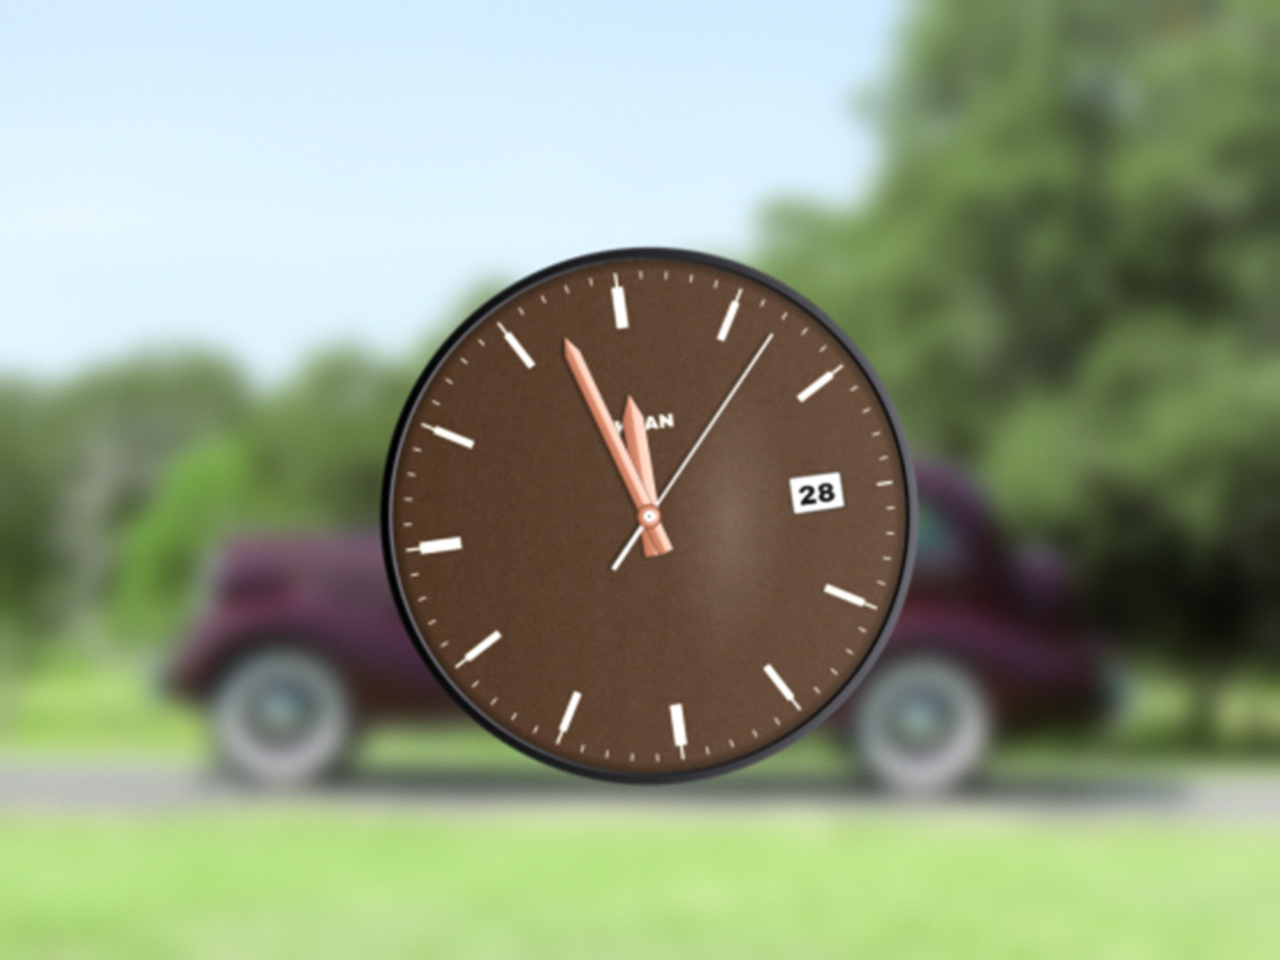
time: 11:57:07
